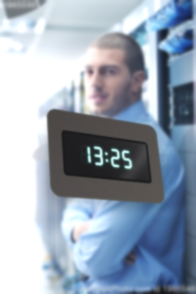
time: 13:25
